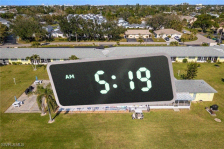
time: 5:19
